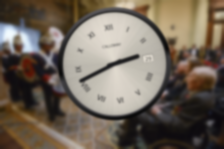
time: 2:42
